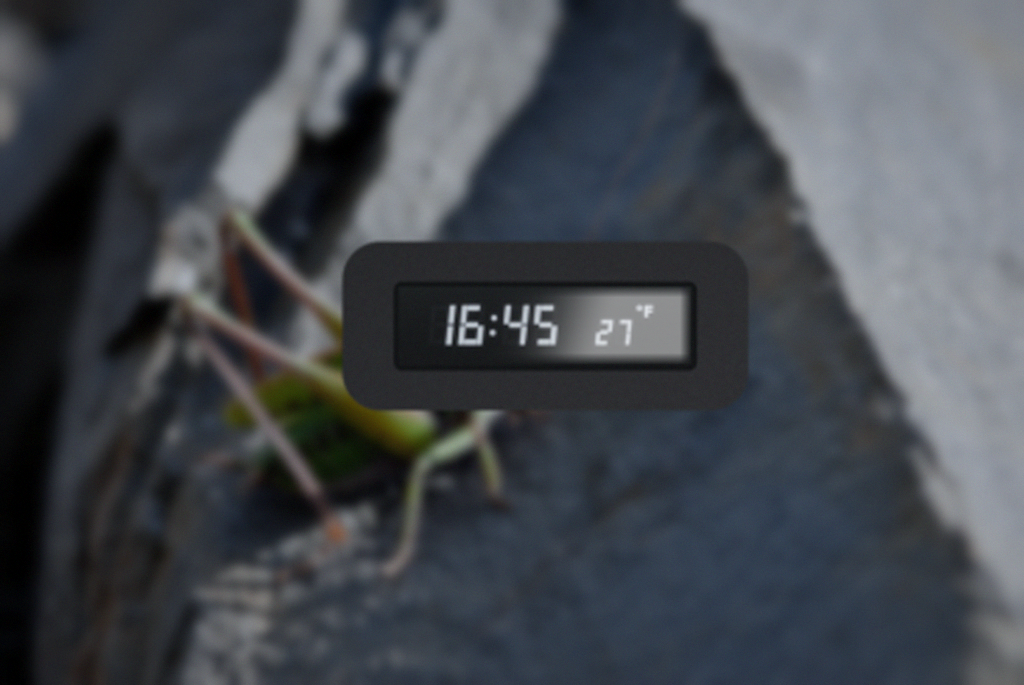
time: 16:45
